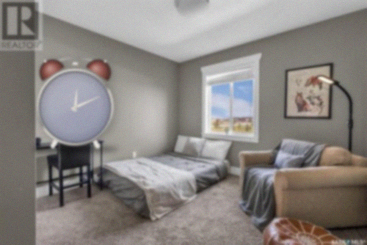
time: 12:11
